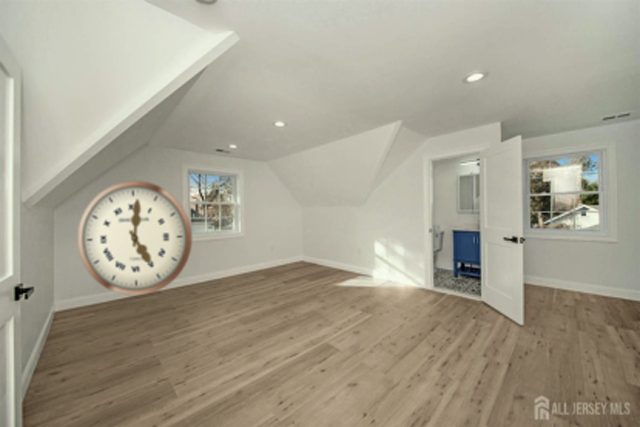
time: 5:01
